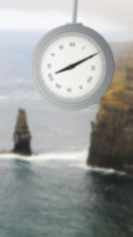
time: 8:10
